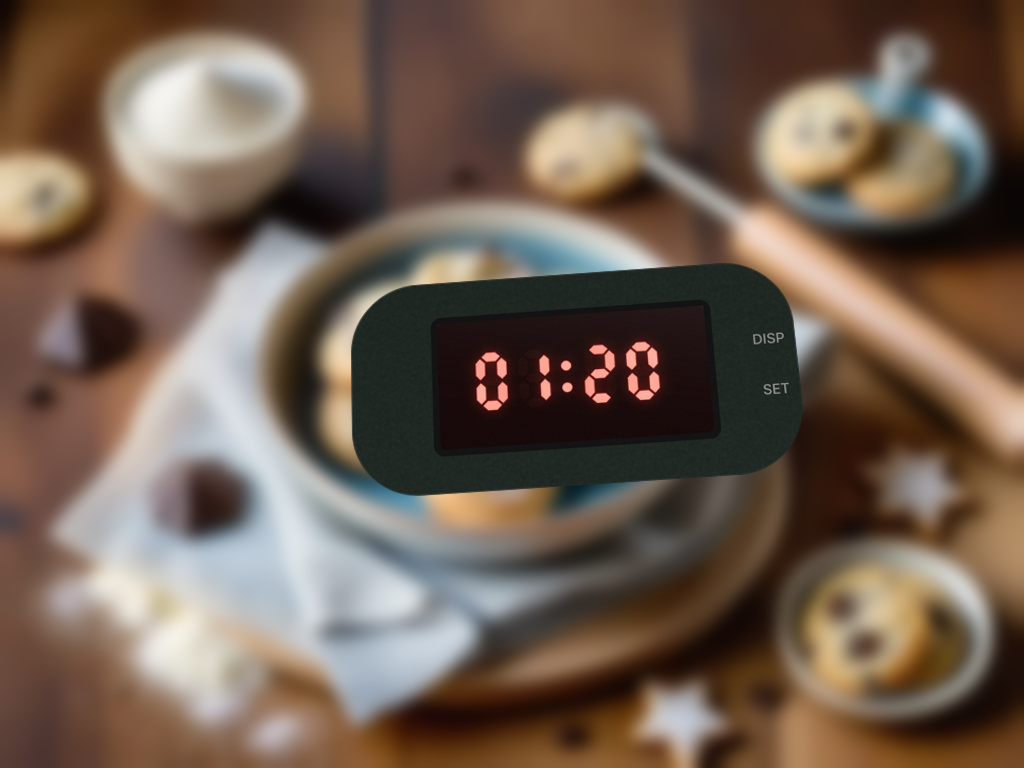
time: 1:20
